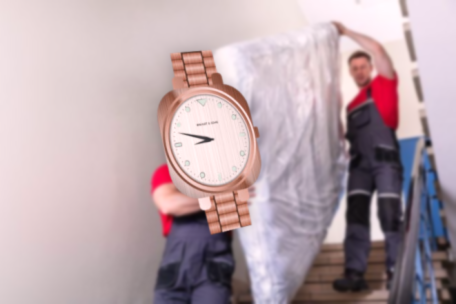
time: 8:48
